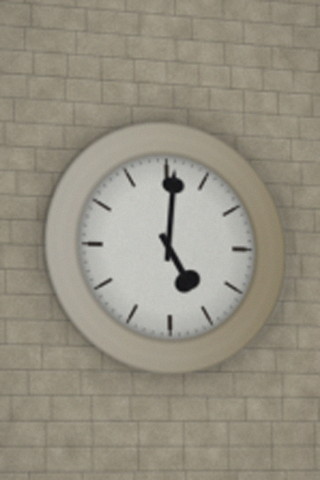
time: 5:01
